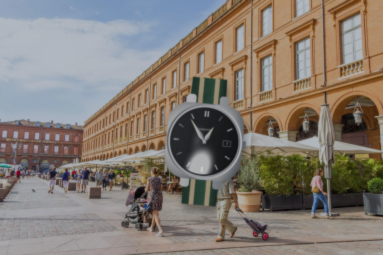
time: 12:54
